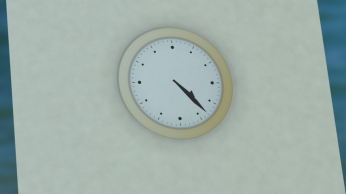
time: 4:23
